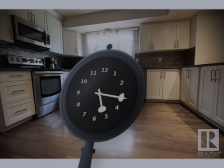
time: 5:16
